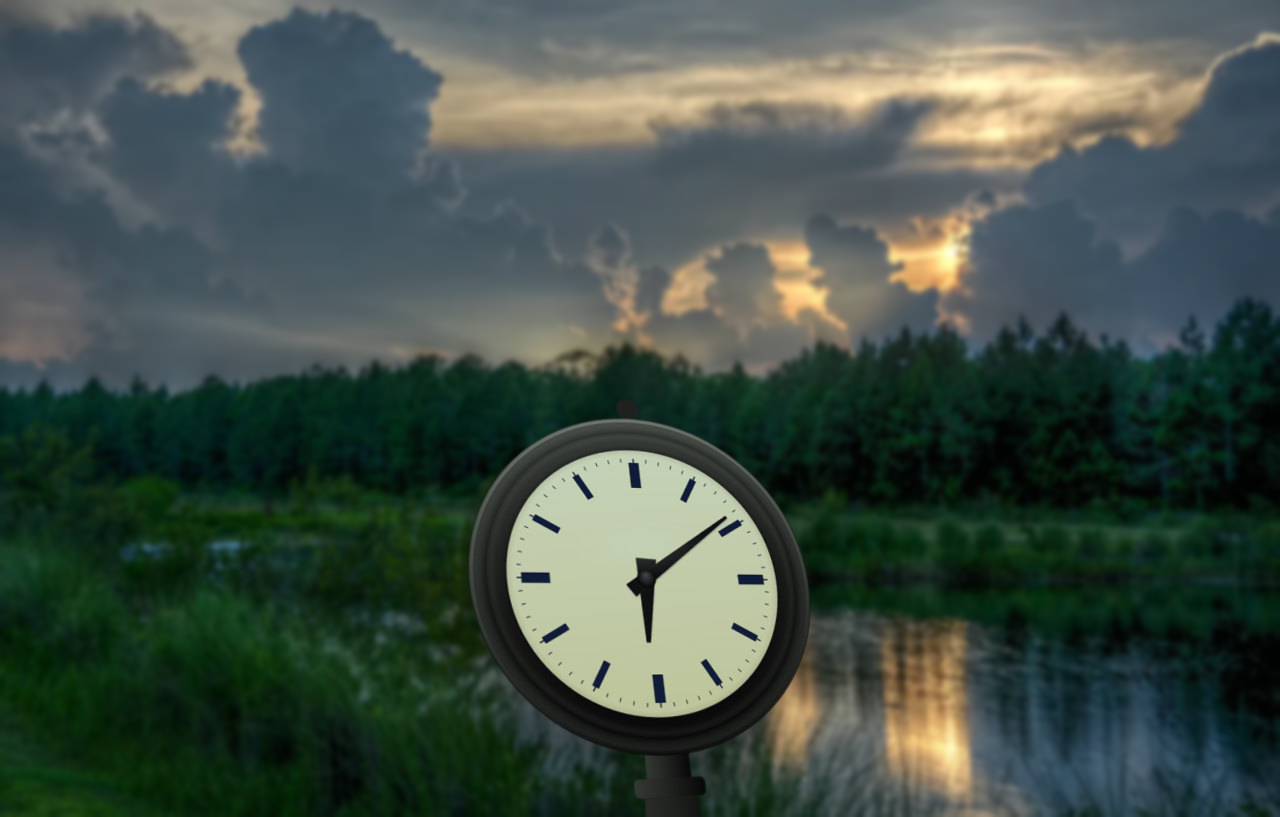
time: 6:09
